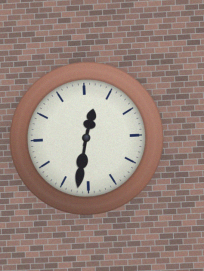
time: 12:32
